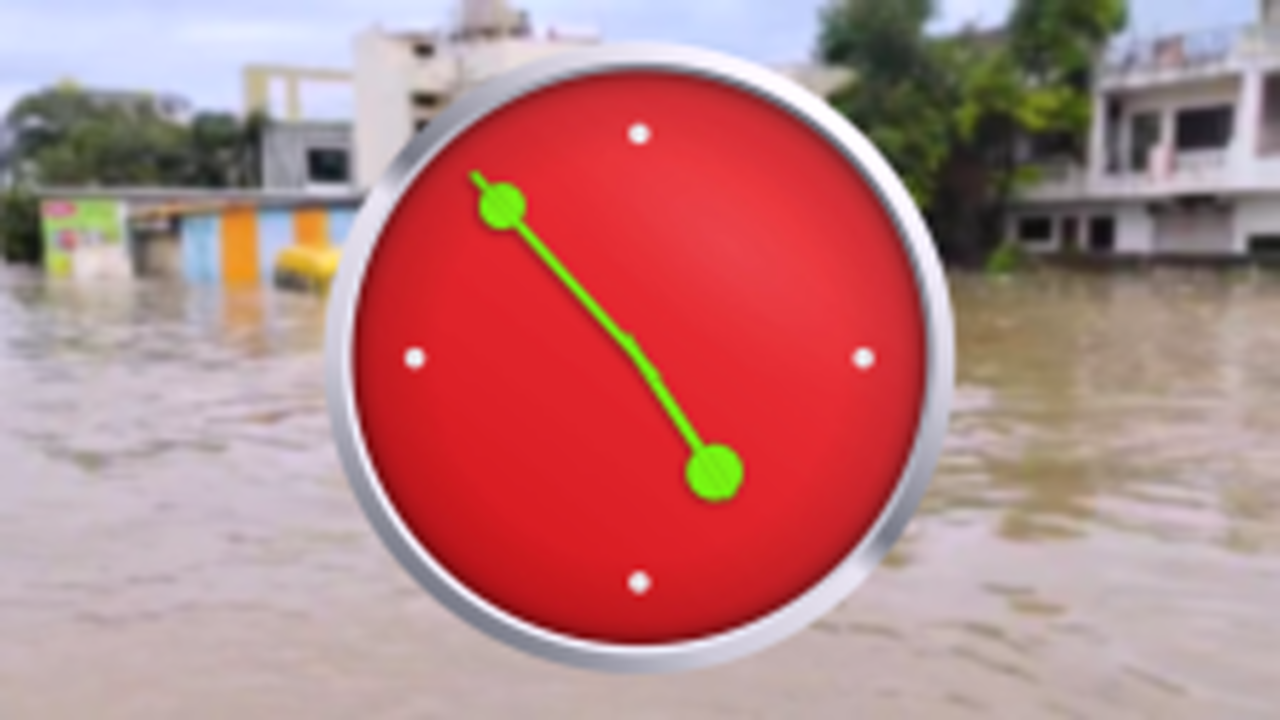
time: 4:53
